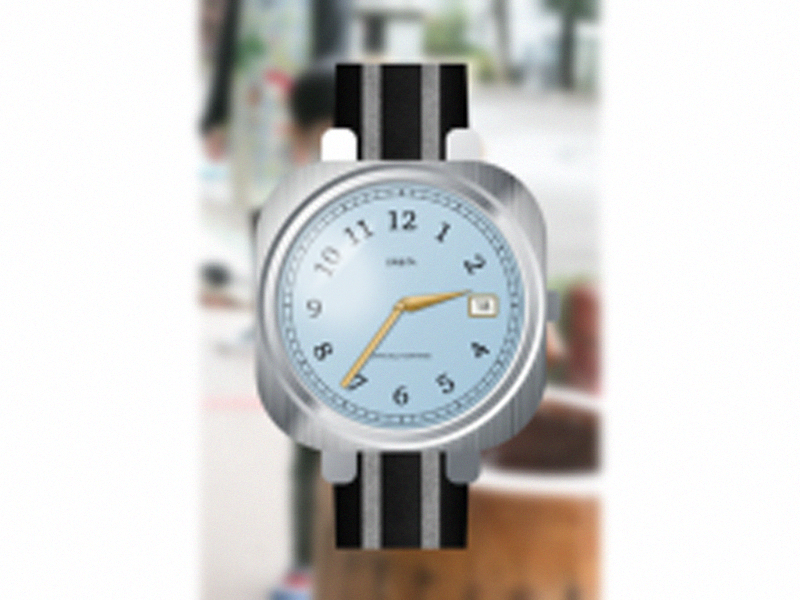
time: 2:36
